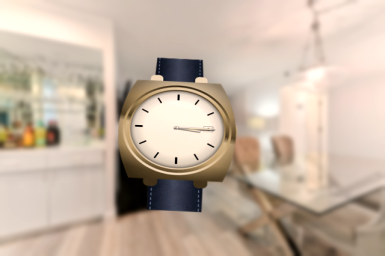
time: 3:15
